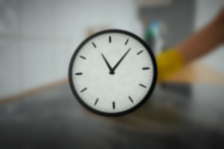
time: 11:07
